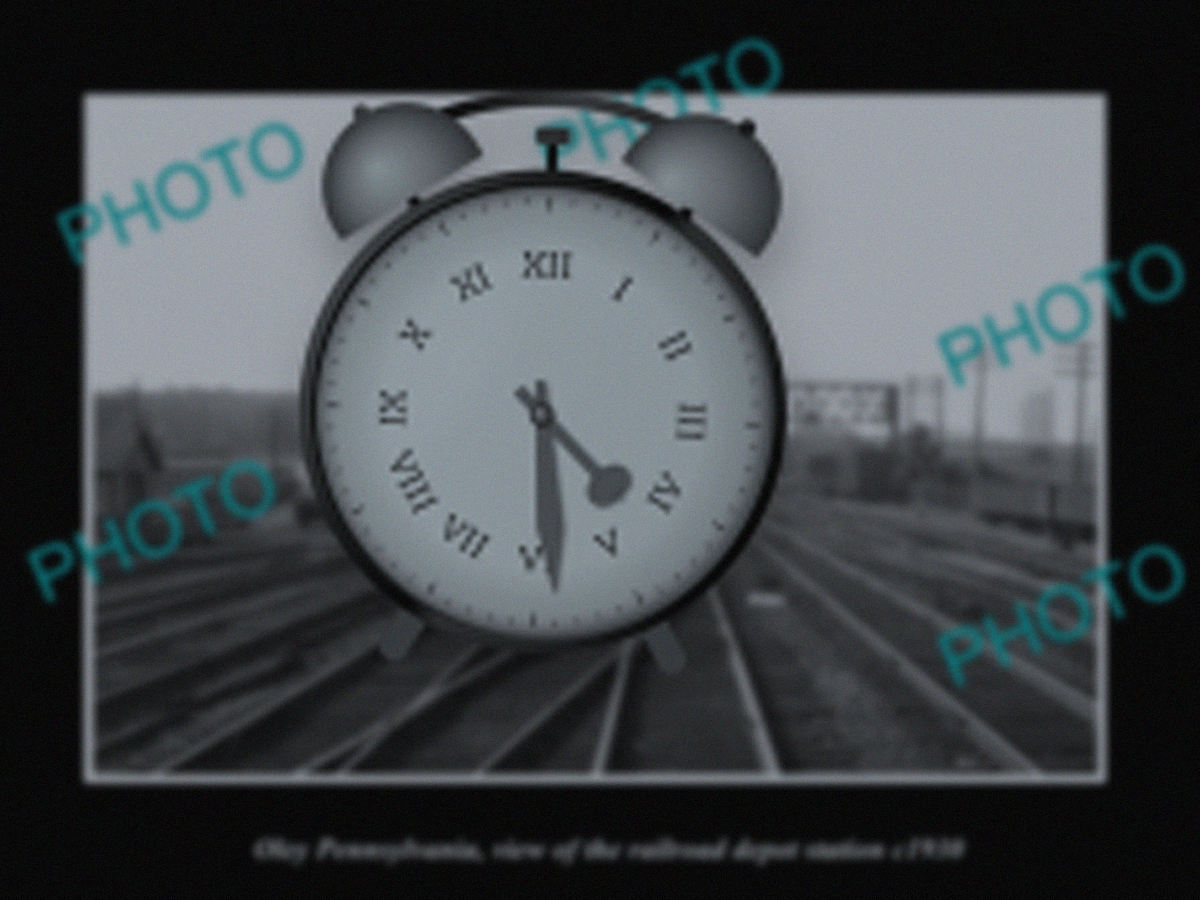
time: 4:29
